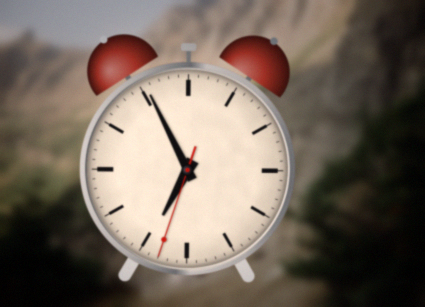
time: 6:55:33
